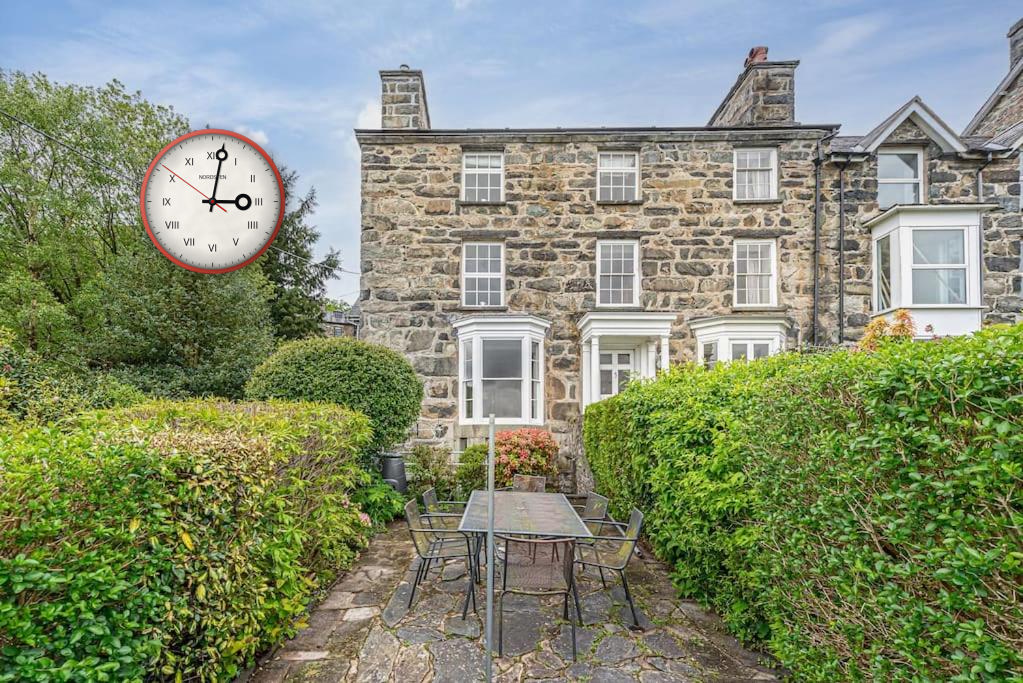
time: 3:01:51
